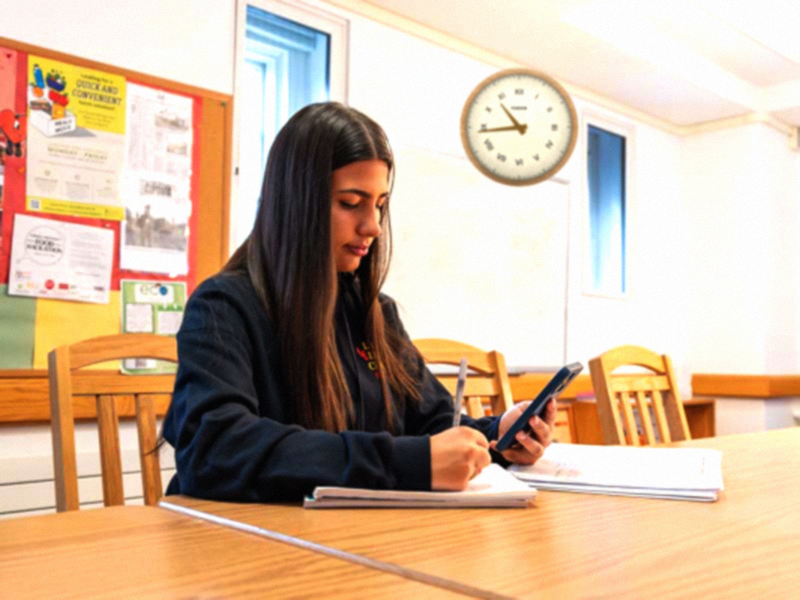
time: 10:44
